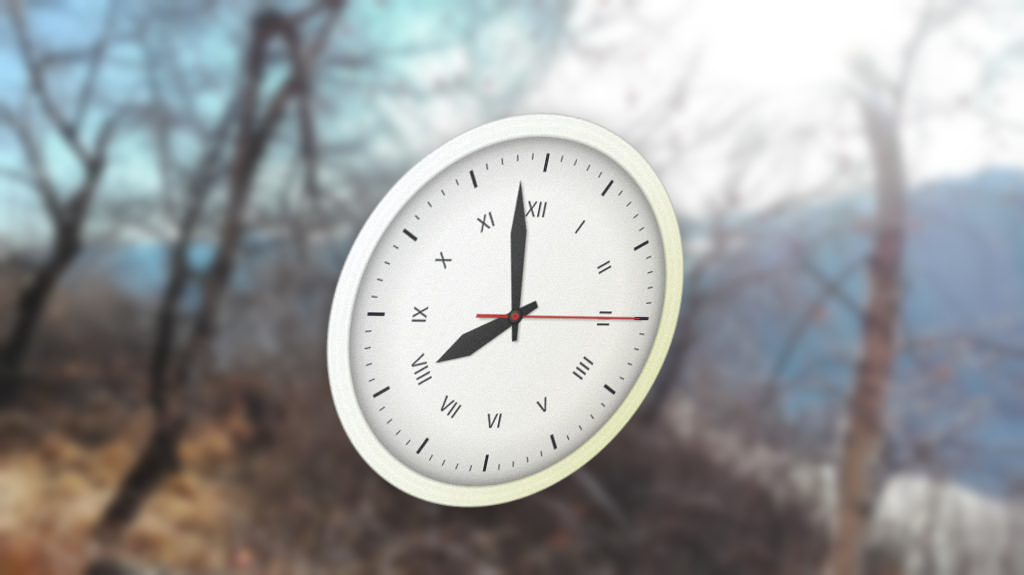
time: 7:58:15
